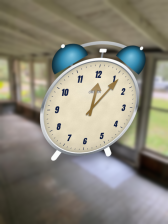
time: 12:06
